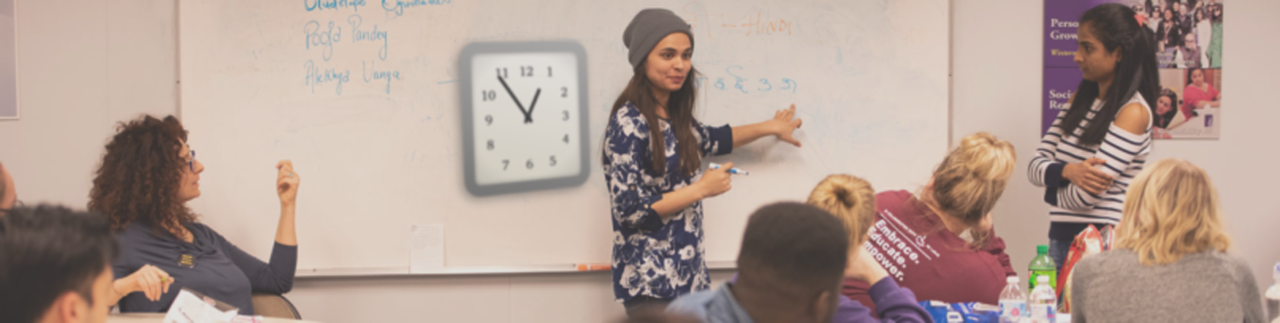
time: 12:54
